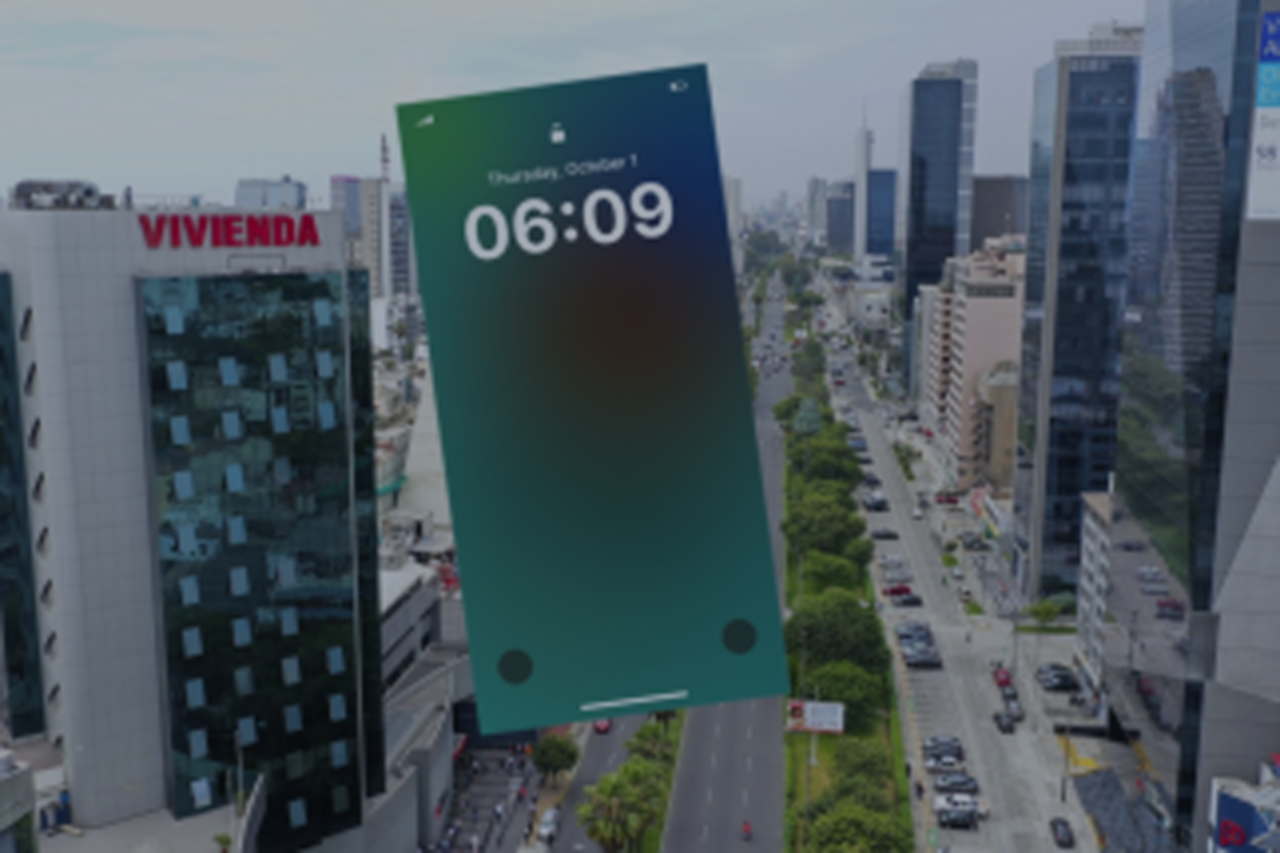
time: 6:09
